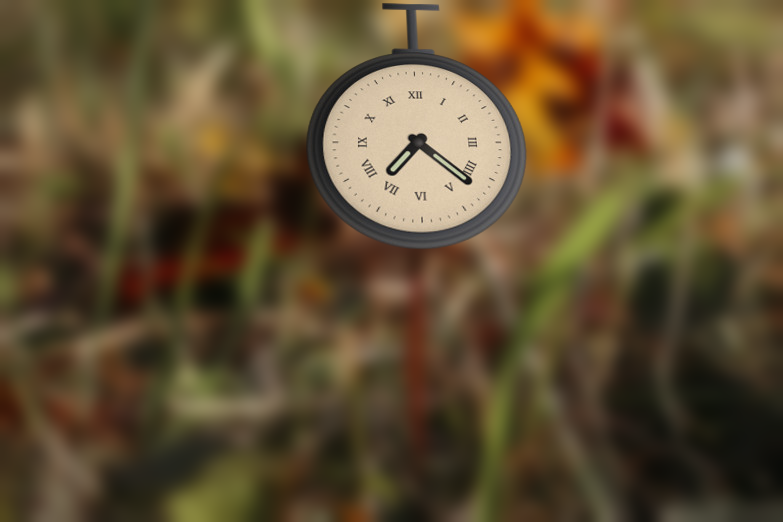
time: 7:22
